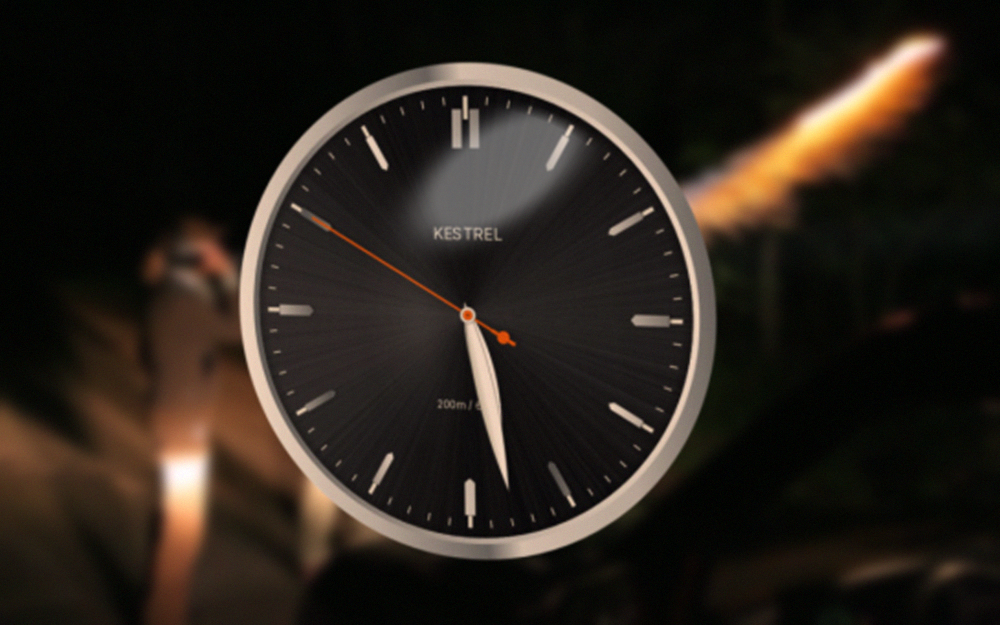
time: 5:27:50
